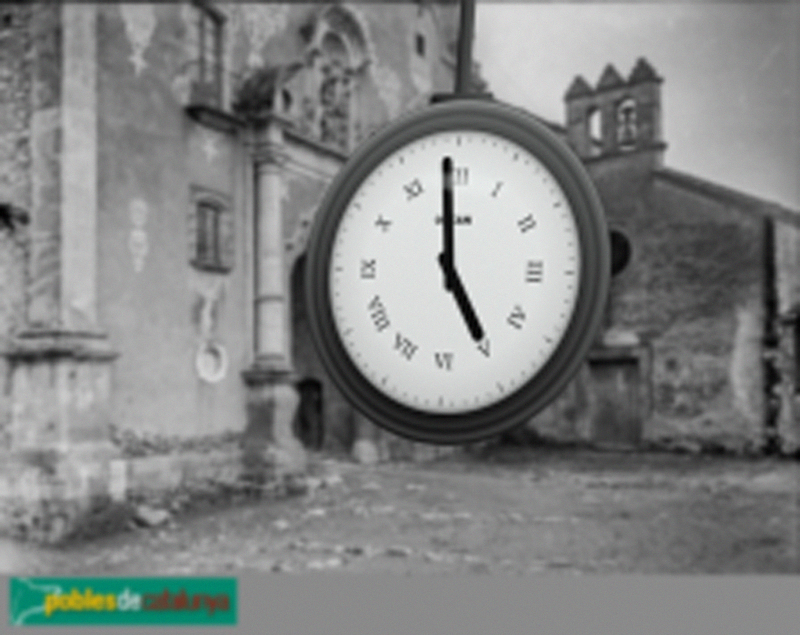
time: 4:59
